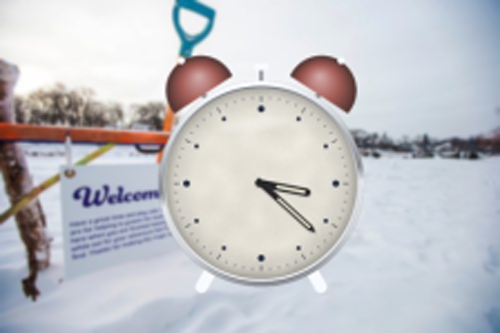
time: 3:22
